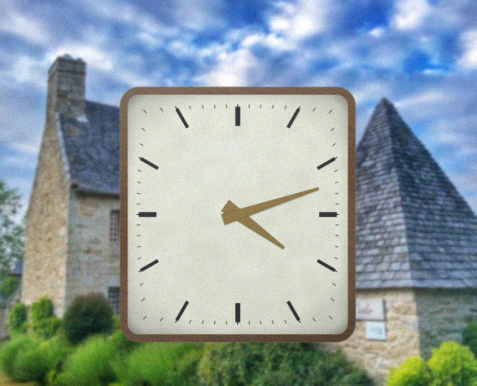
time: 4:12
